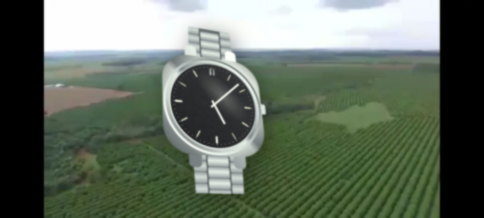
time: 5:08
